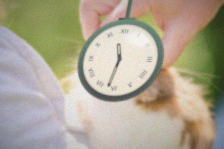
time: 11:32
